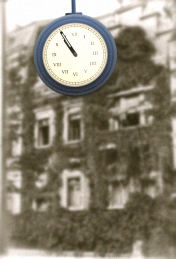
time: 10:55
